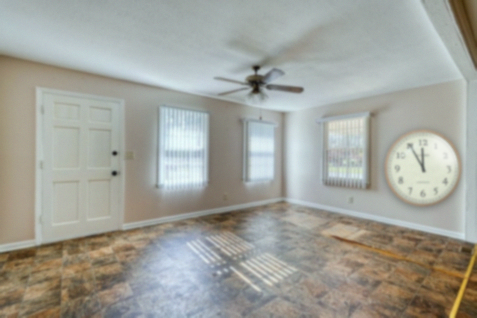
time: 11:55
